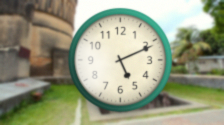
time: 5:11
